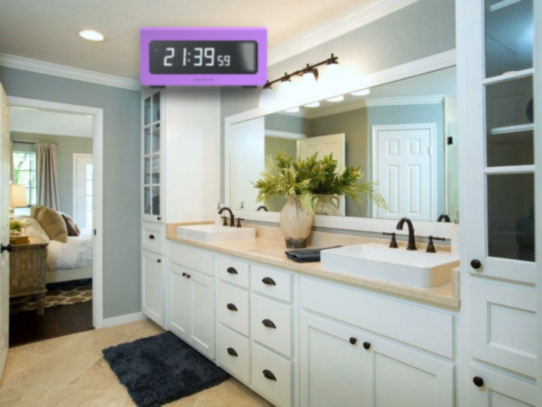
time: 21:39
